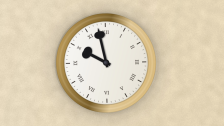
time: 9:58
